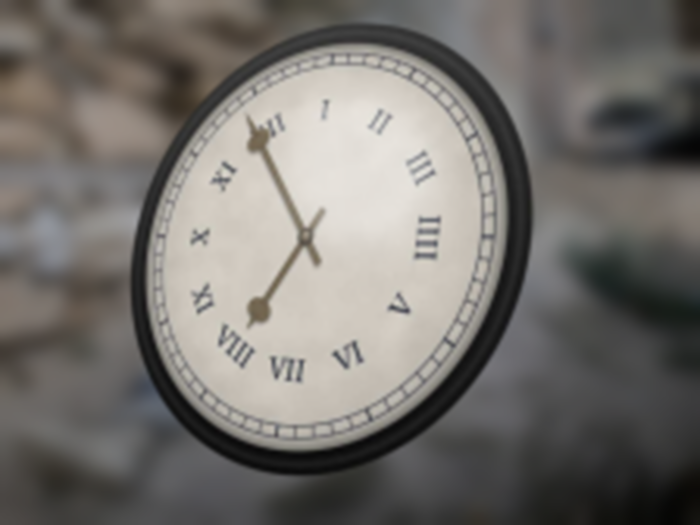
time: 7:59
